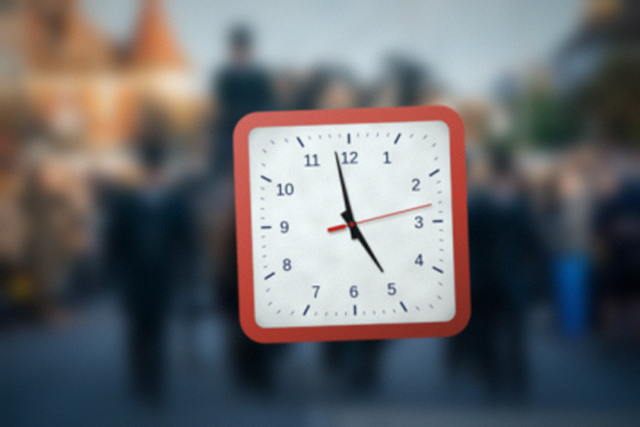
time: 4:58:13
